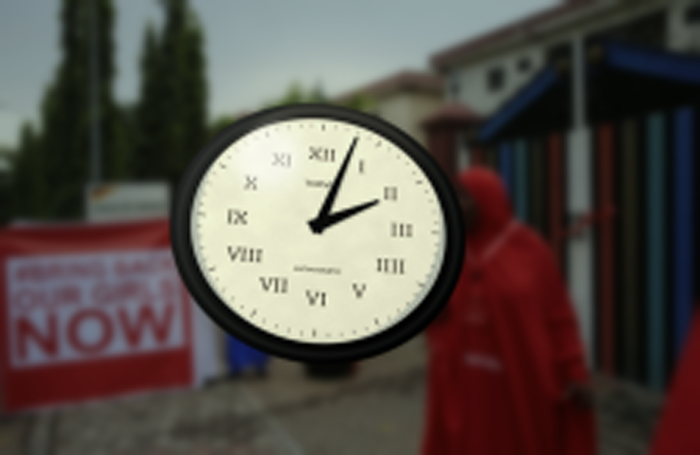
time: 2:03
